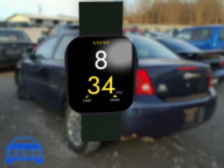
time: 8:34
